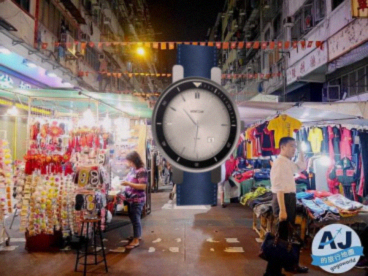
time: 10:31
